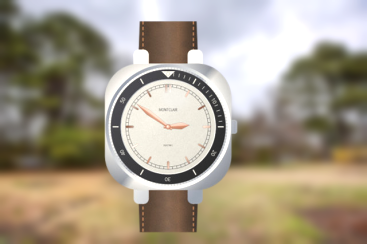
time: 2:51
